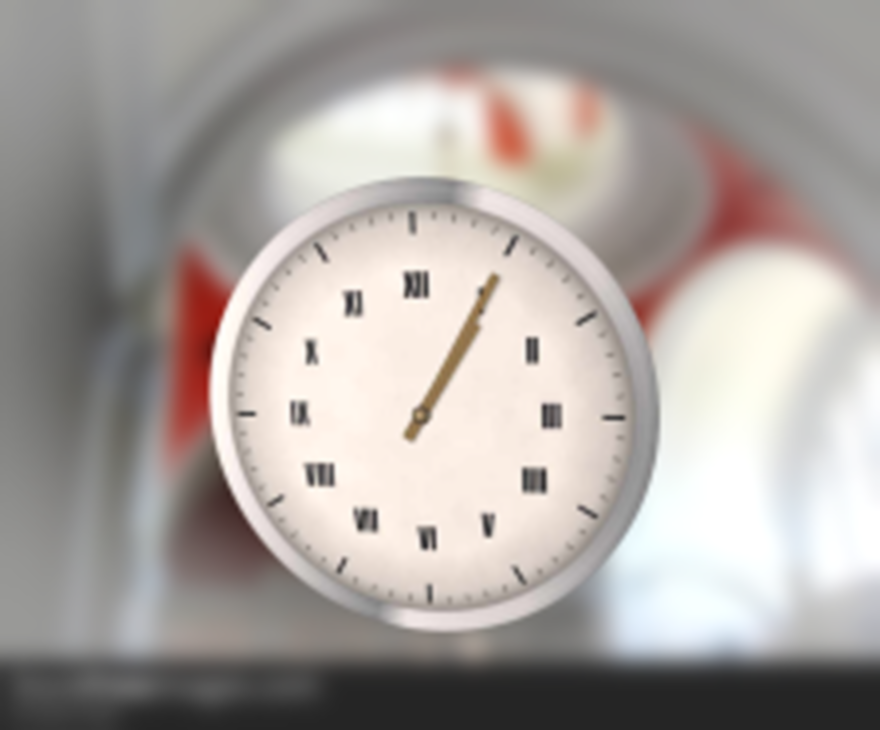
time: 1:05
